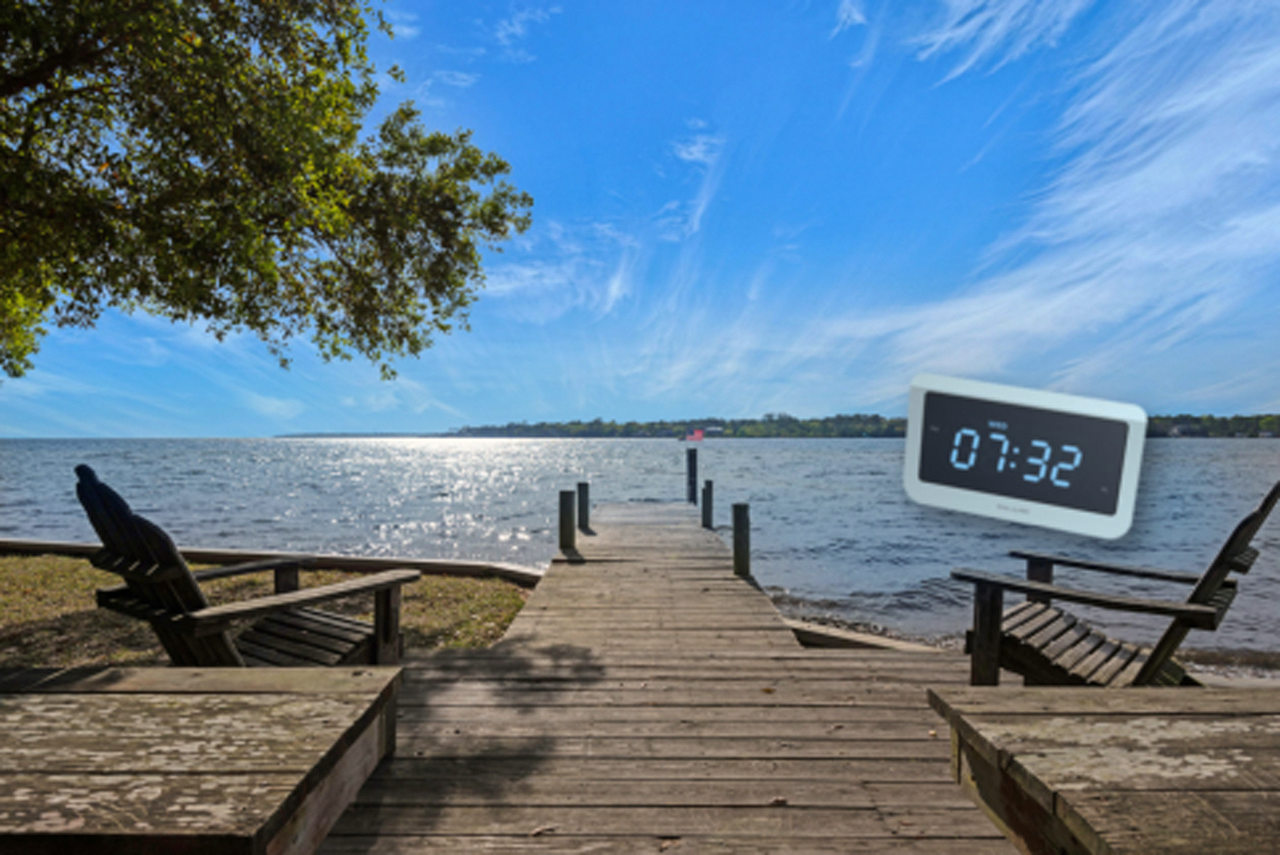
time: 7:32
